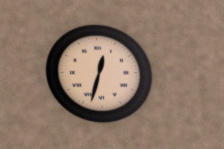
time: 12:33
